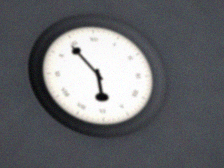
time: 5:54
